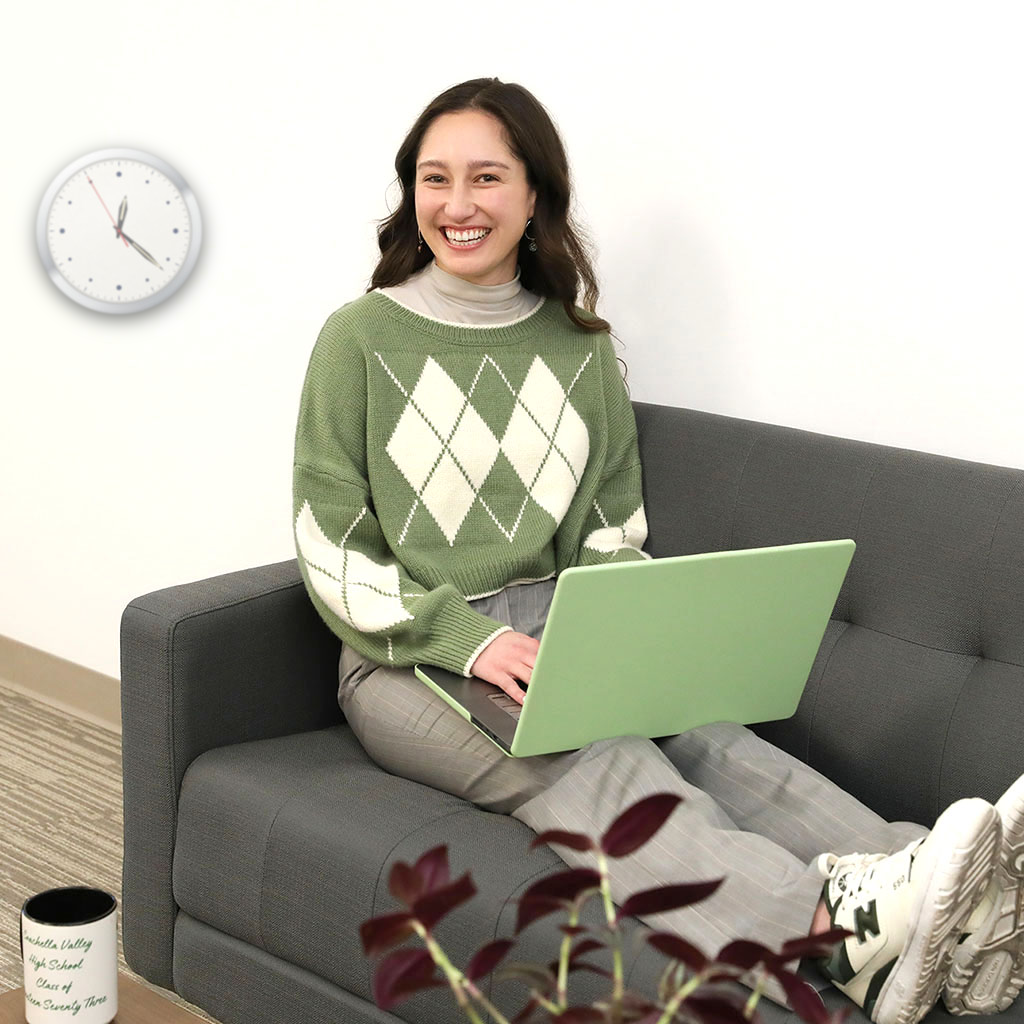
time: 12:21:55
